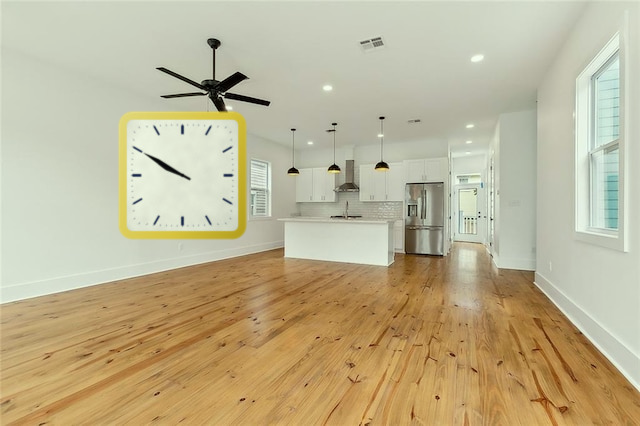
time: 9:50
